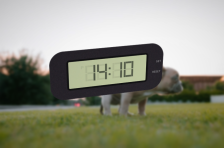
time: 14:10
